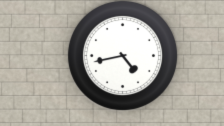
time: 4:43
